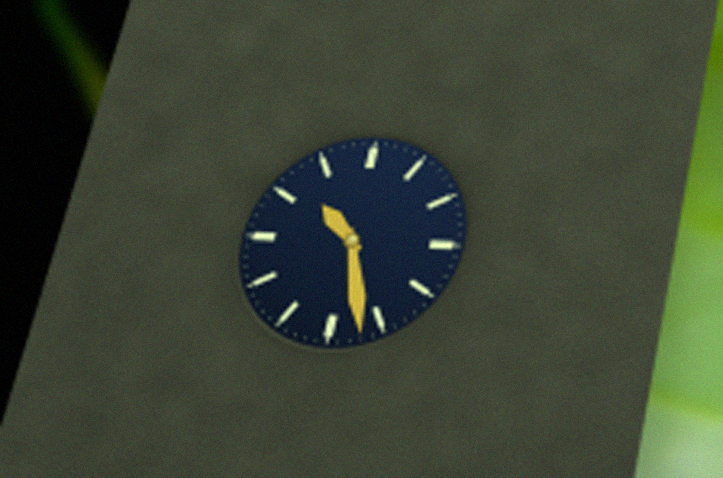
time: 10:27
